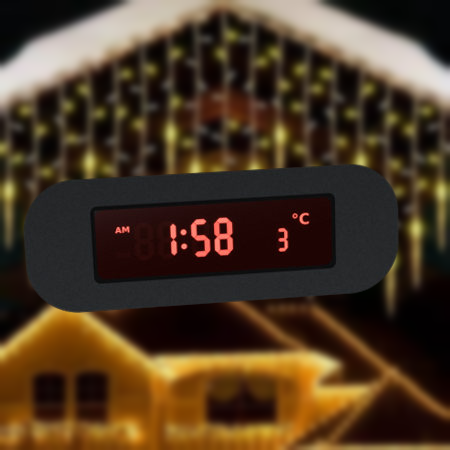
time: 1:58
